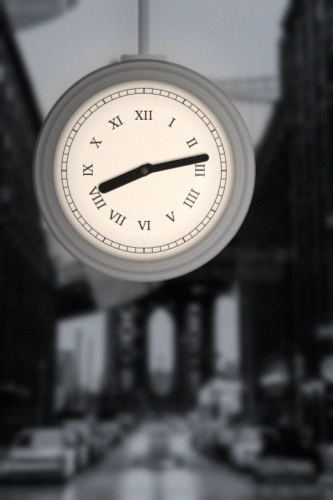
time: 8:13
